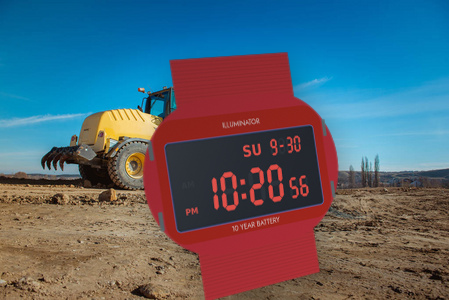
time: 10:20:56
